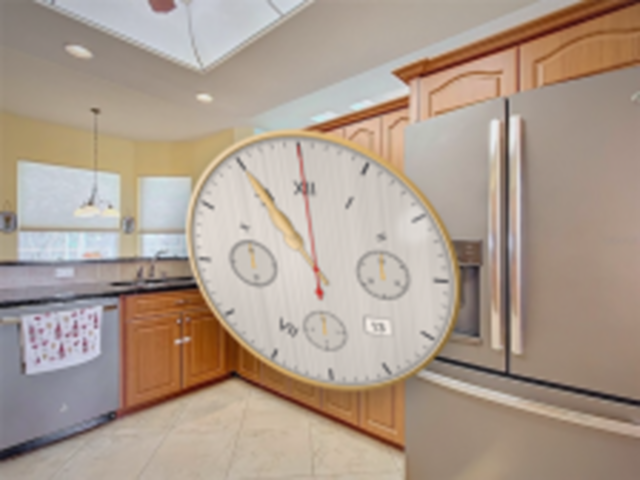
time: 10:55
